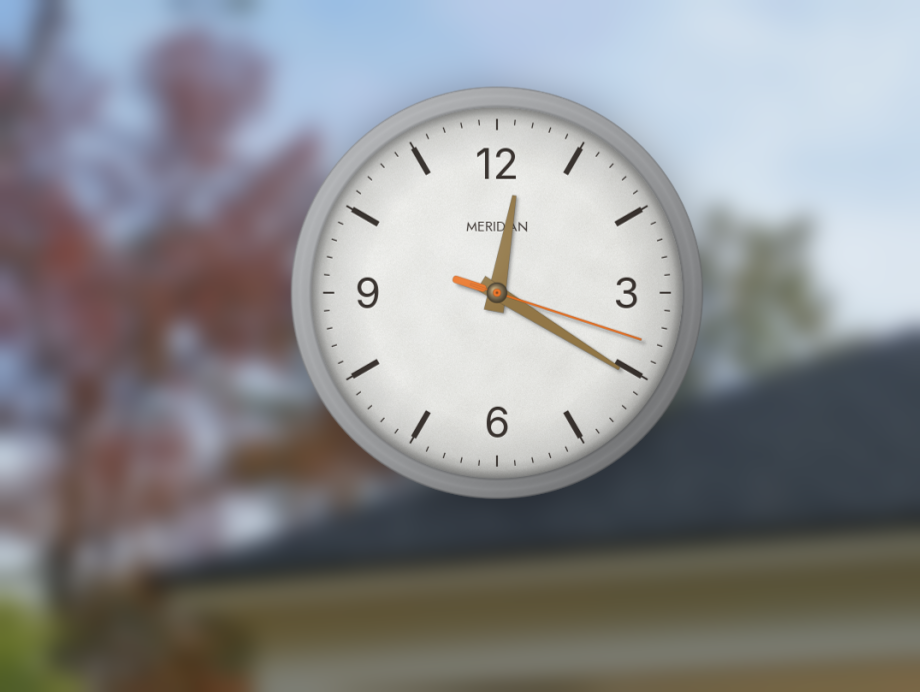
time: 12:20:18
